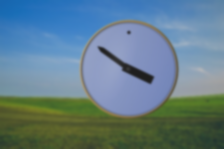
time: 3:51
